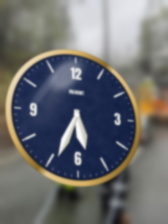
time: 5:34
